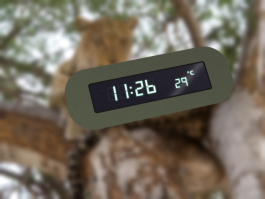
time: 11:26
